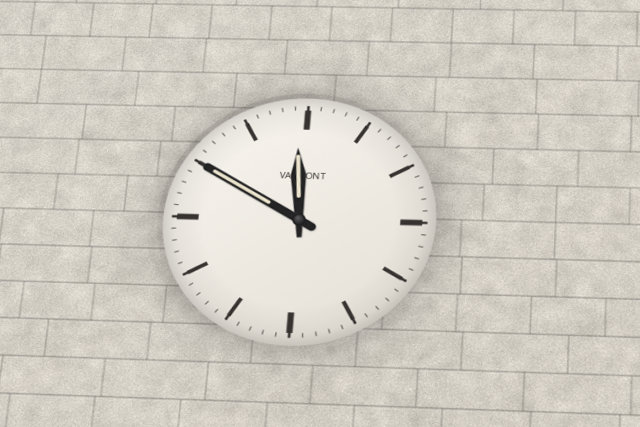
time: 11:50
